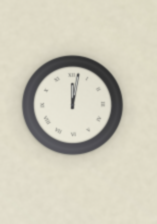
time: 12:02
